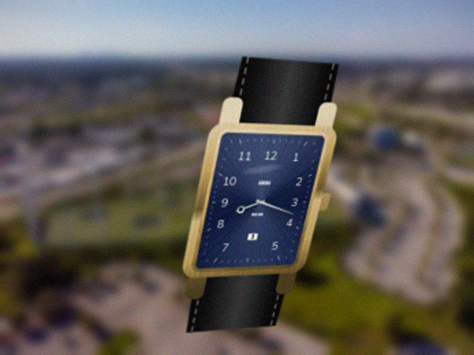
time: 8:18
